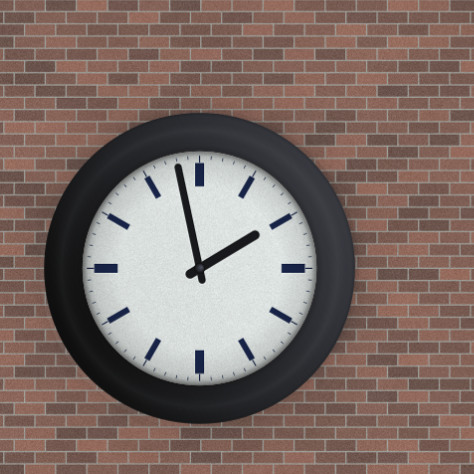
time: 1:58
